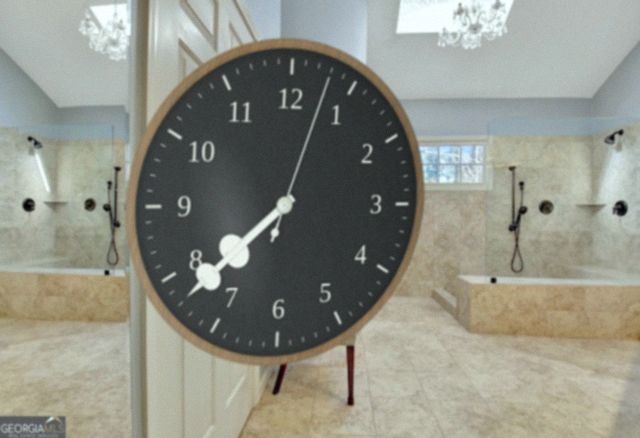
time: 7:38:03
